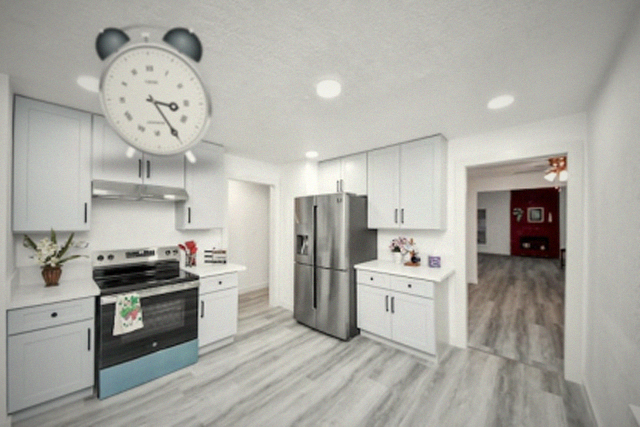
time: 3:25
